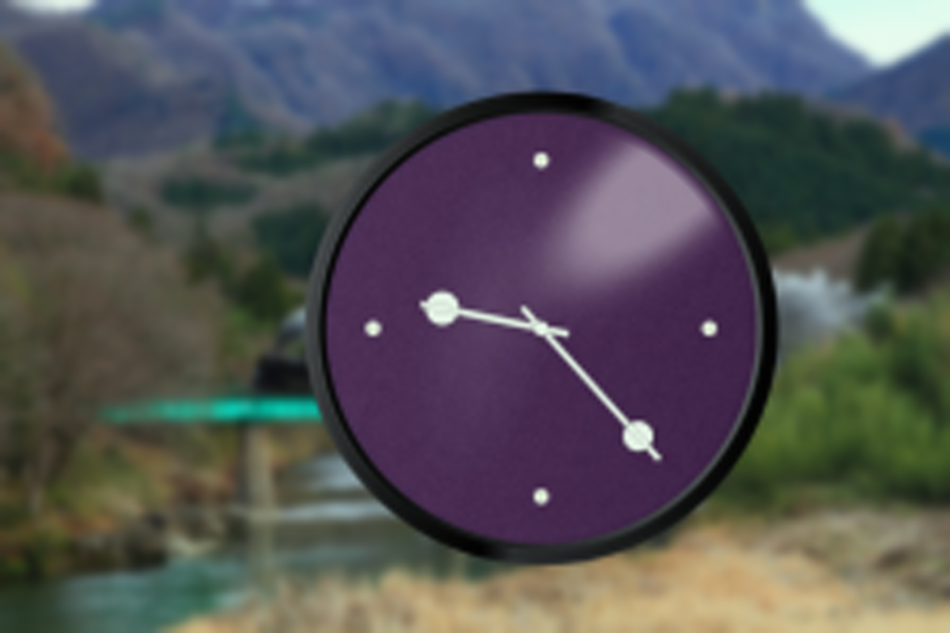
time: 9:23
